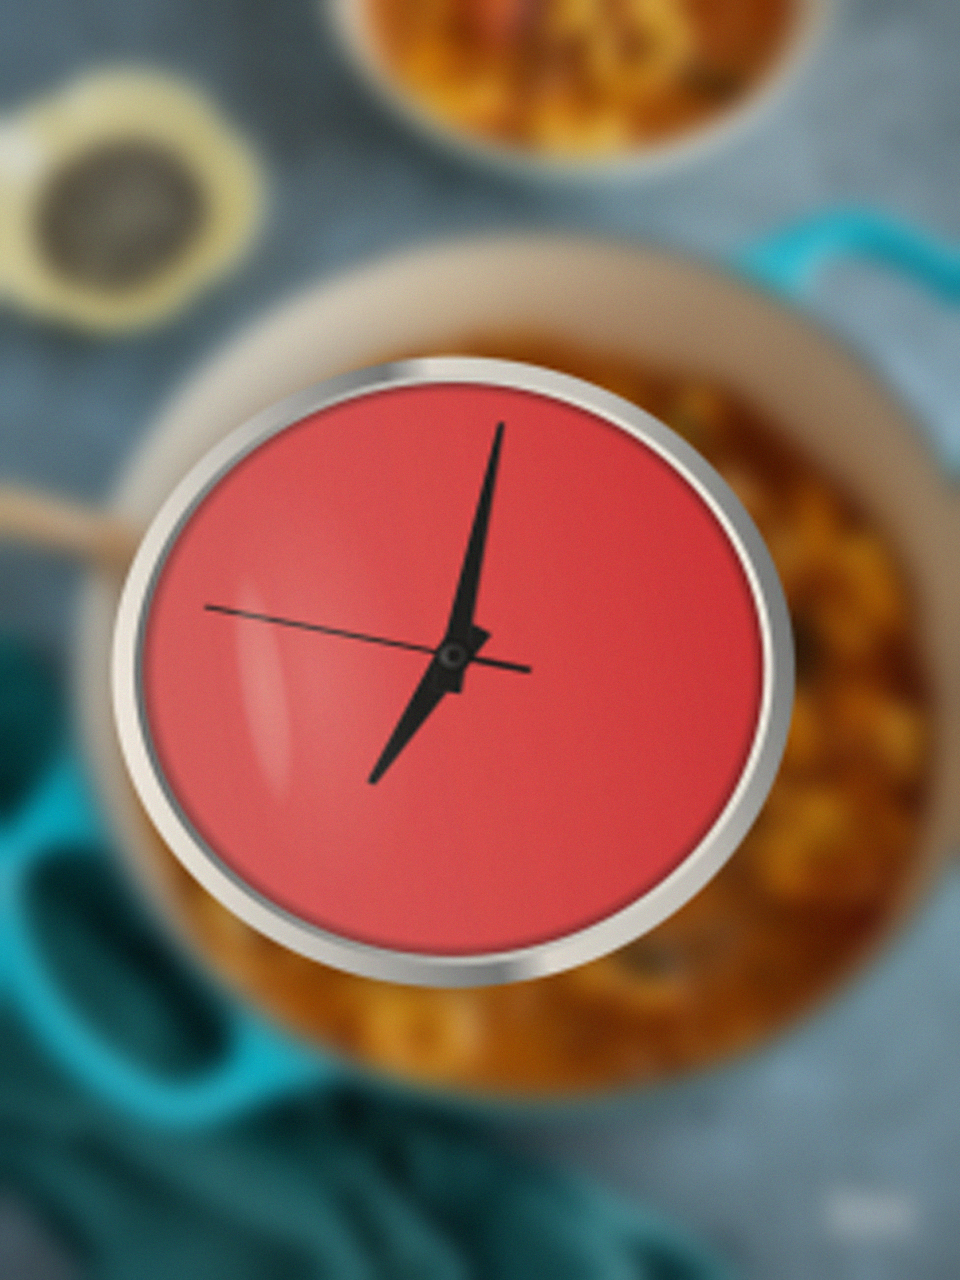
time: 7:01:47
